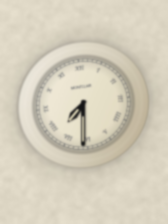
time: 7:31
